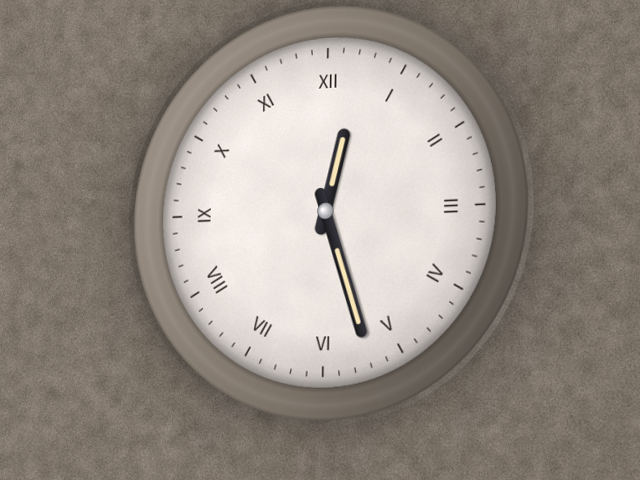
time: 12:27
